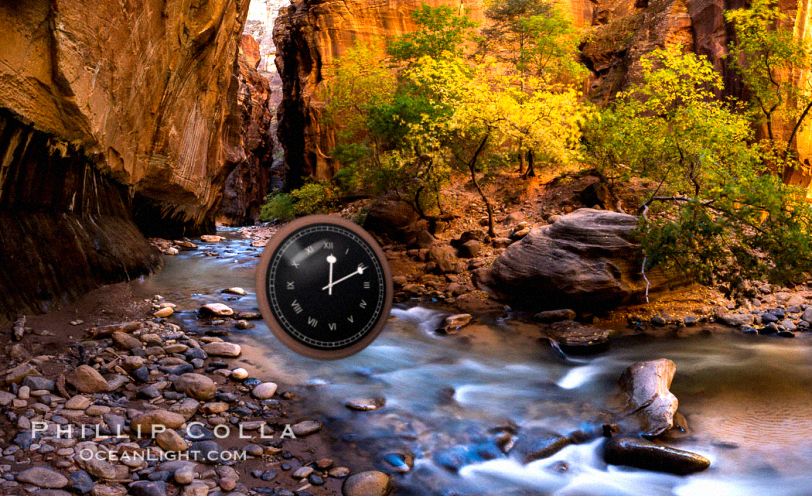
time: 12:11
